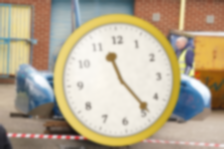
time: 11:24
